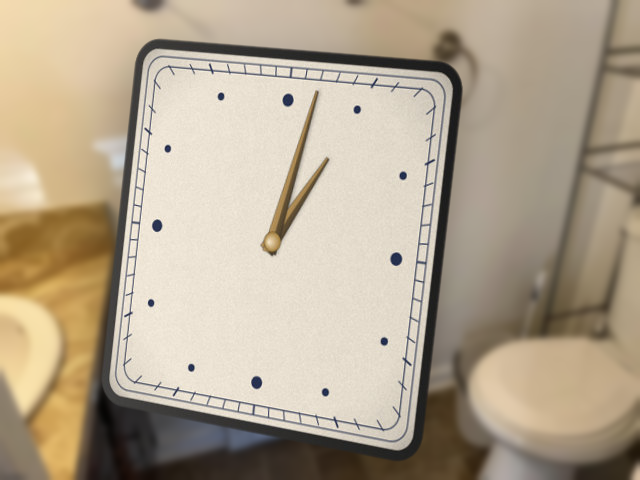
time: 1:02
